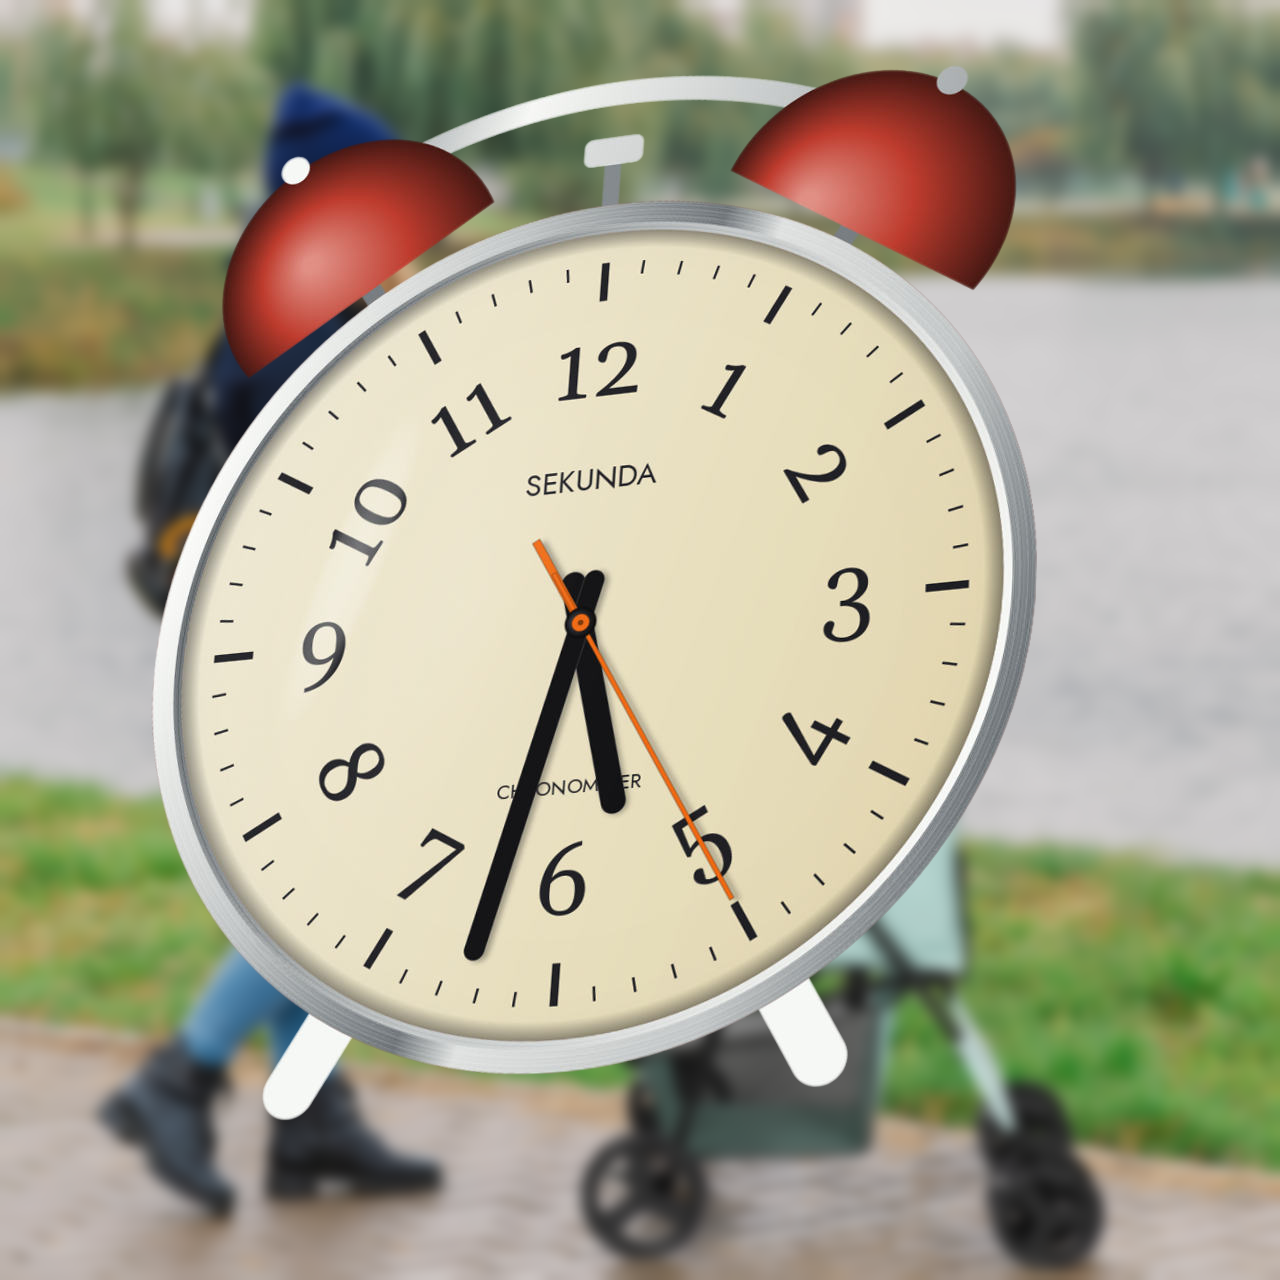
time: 5:32:25
